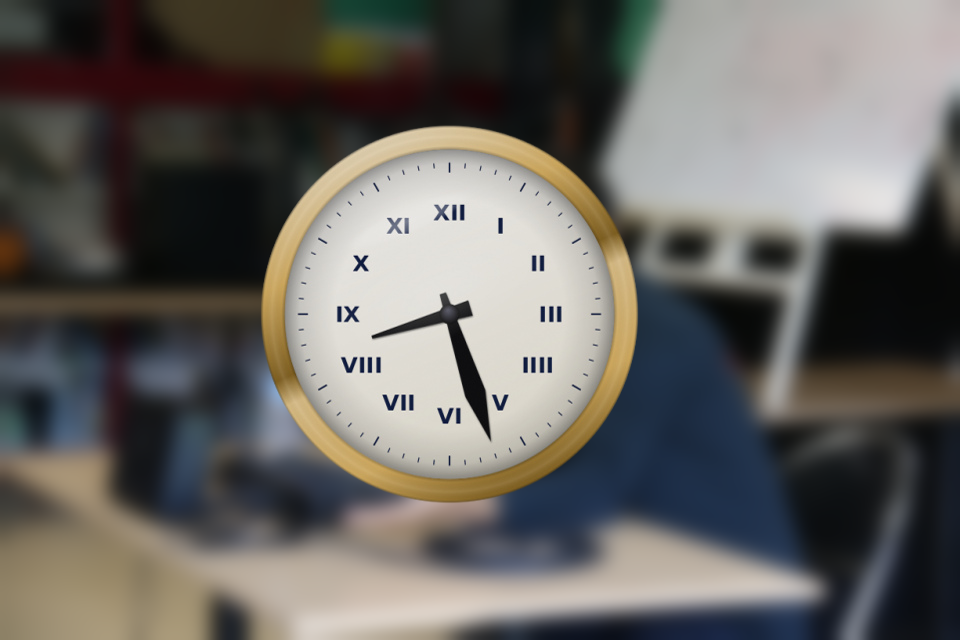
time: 8:27
